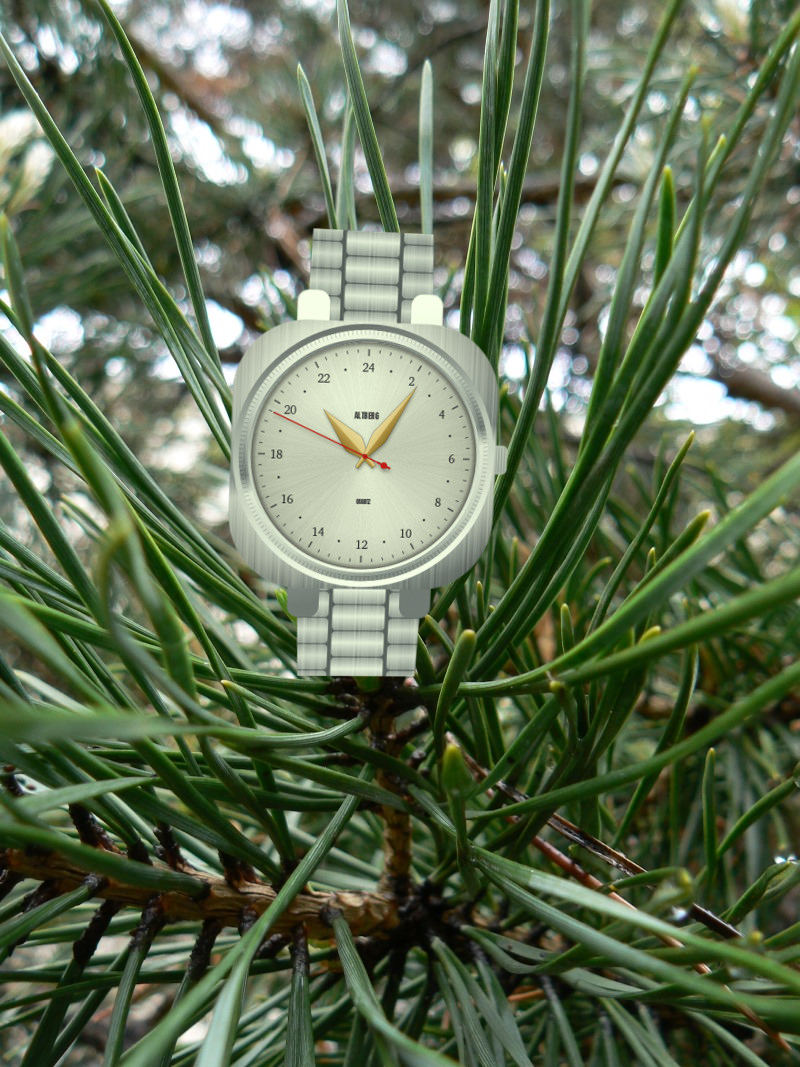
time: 21:05:49
